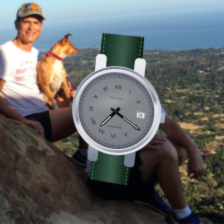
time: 7:20
